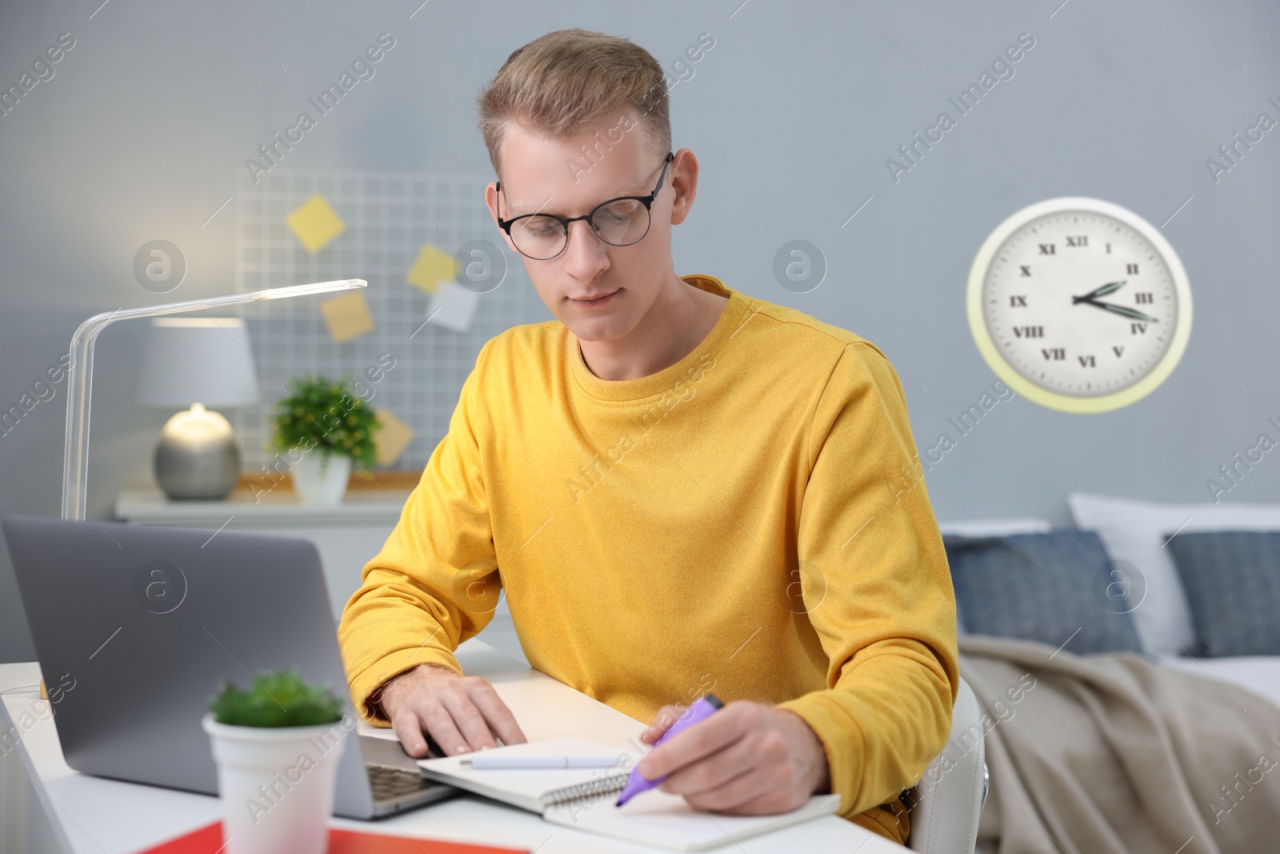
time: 2:18
